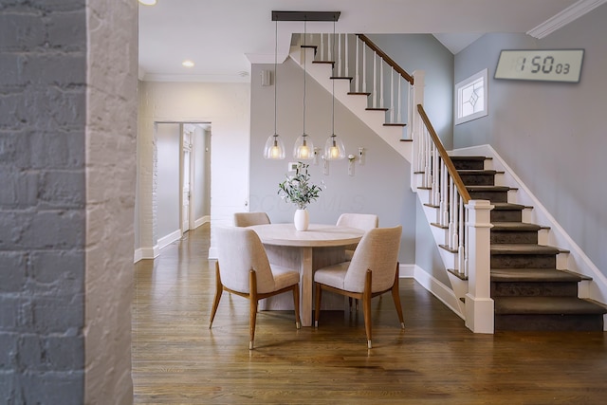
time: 1:50:03
